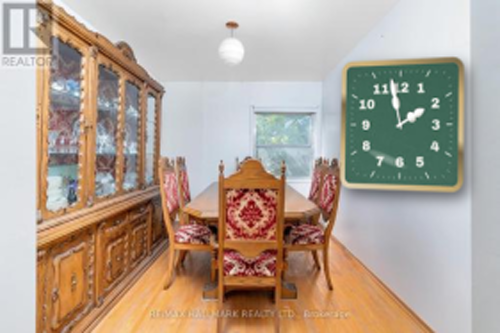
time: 1:58
